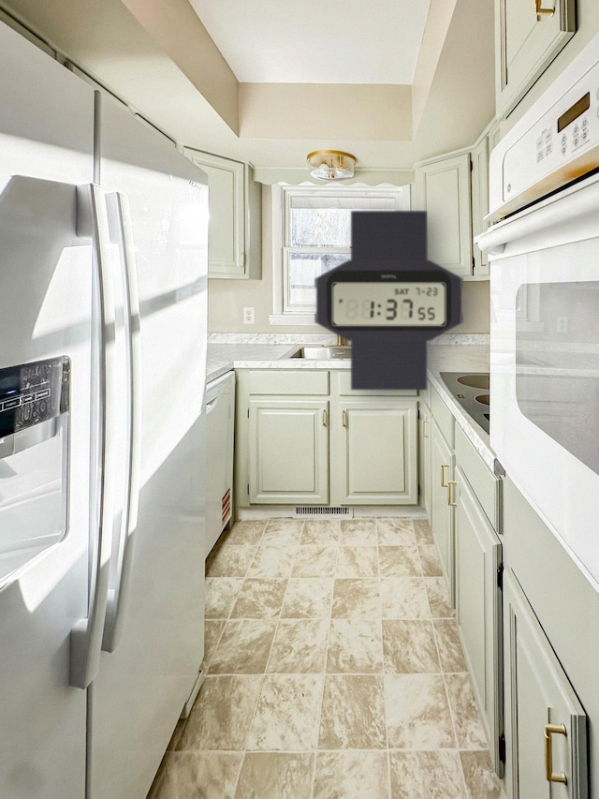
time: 1:37:55
